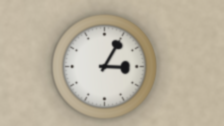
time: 3:05
